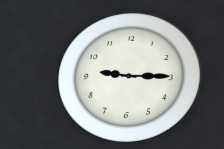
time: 9:15
